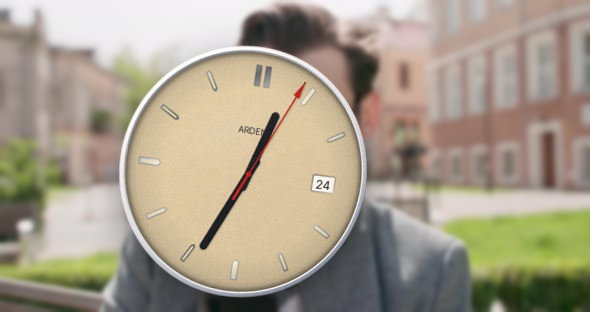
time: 12:34:04
